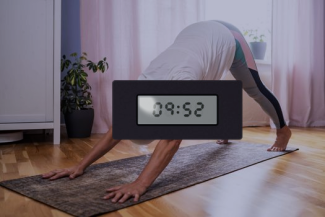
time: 9:52
